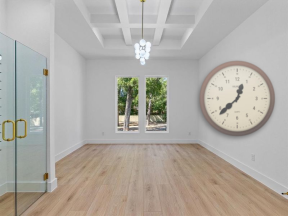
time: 12:38
